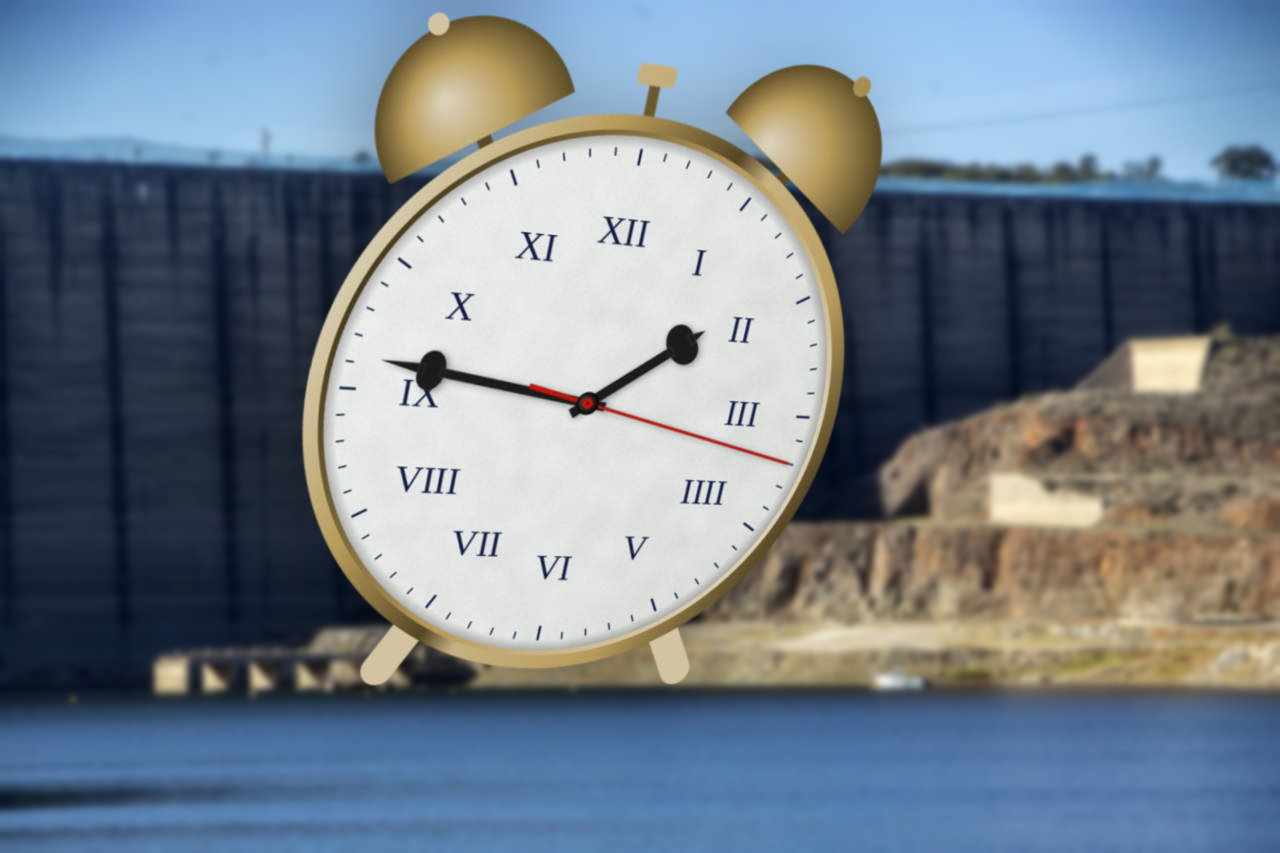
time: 1:46:17
